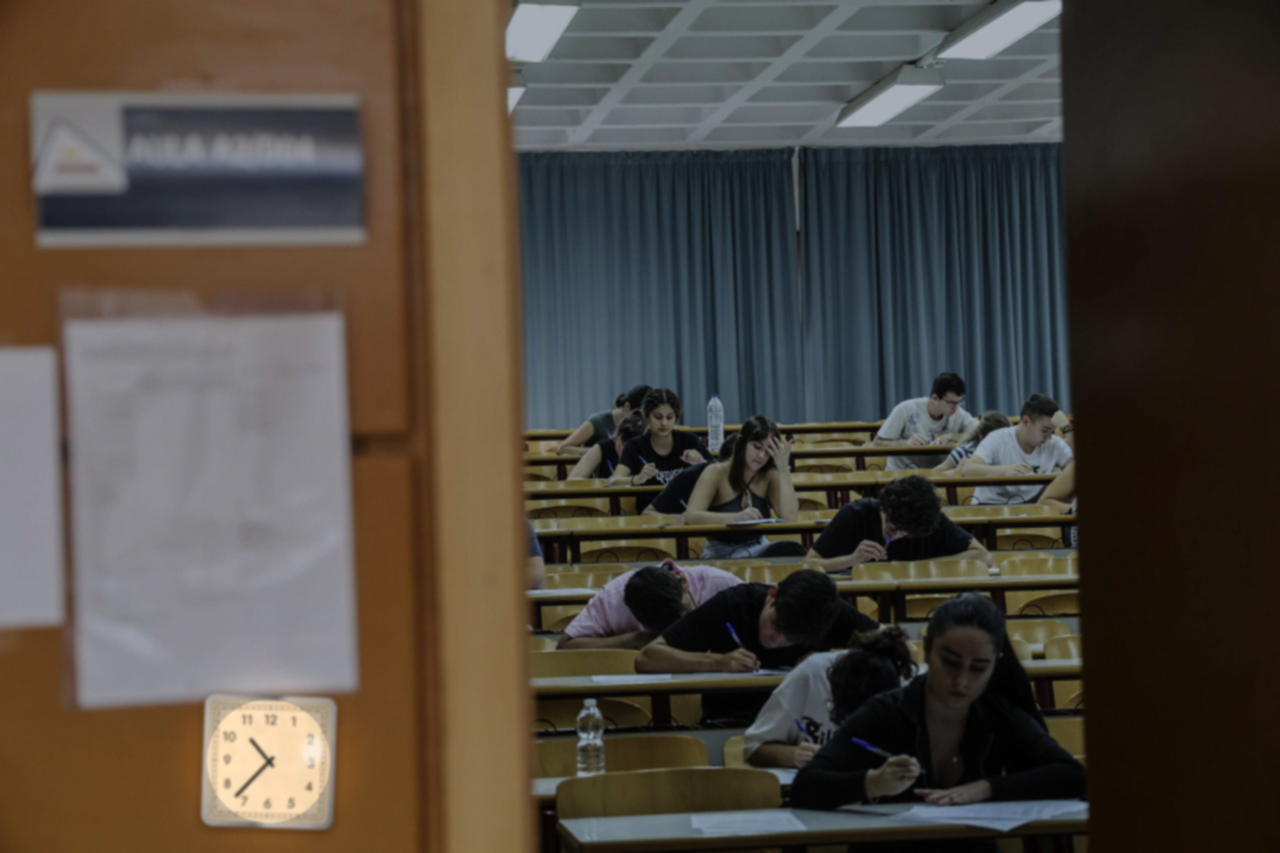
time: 10:37
